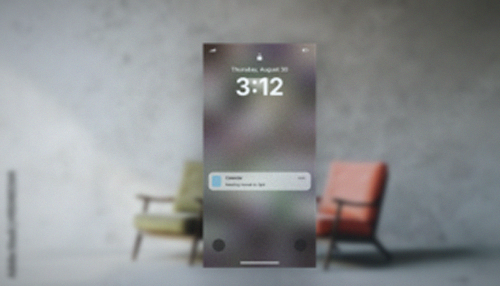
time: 3:12
